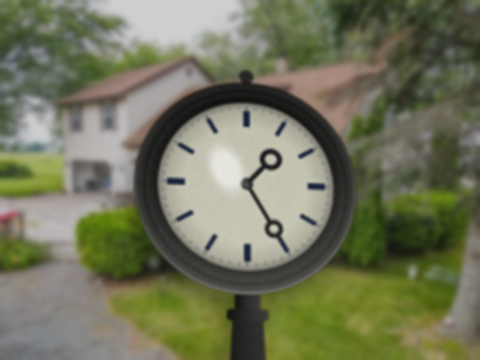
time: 1:25
